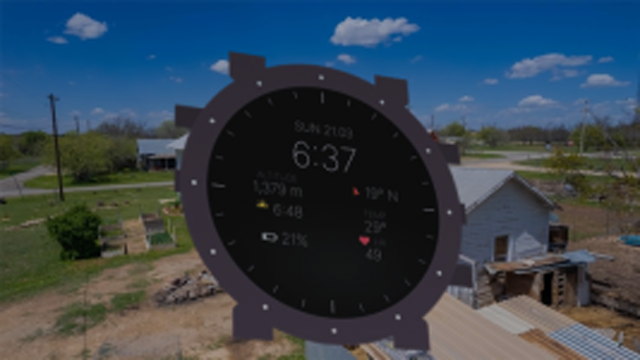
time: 6:37
